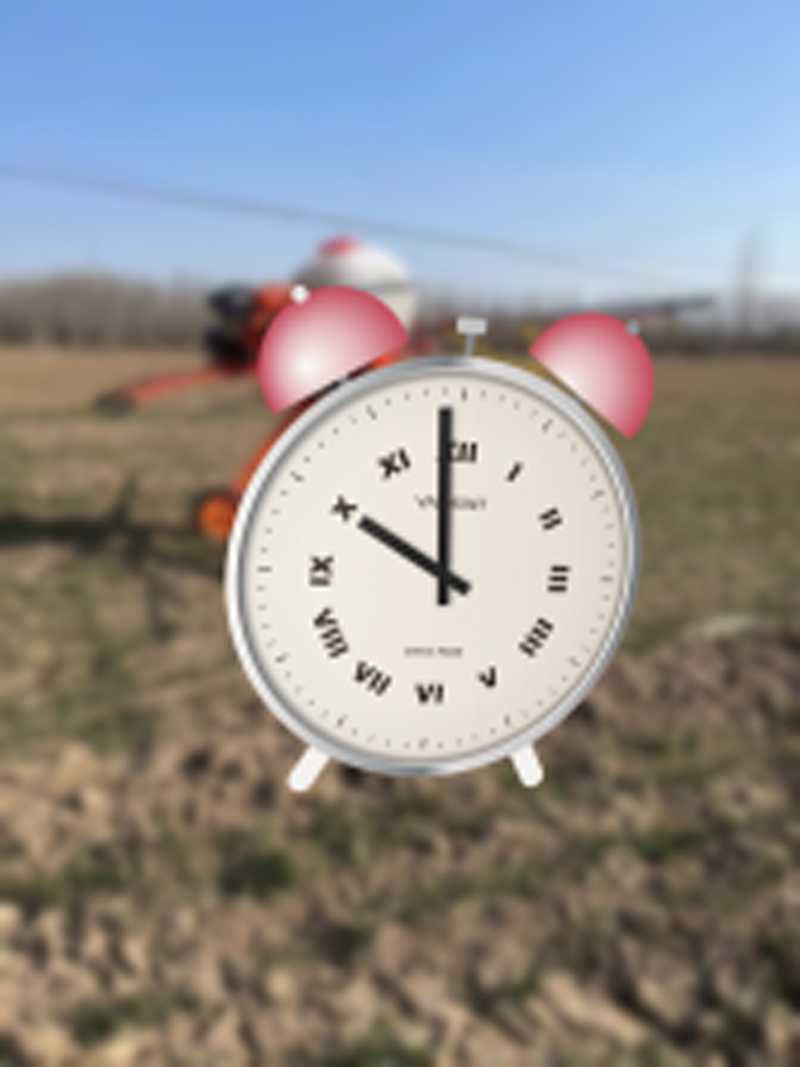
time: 9:59
